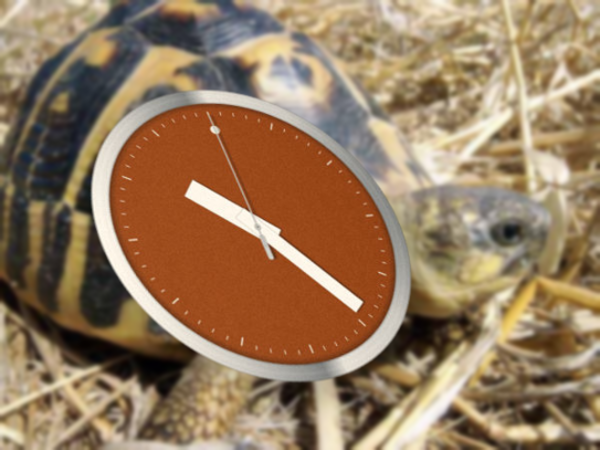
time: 10:24:00
